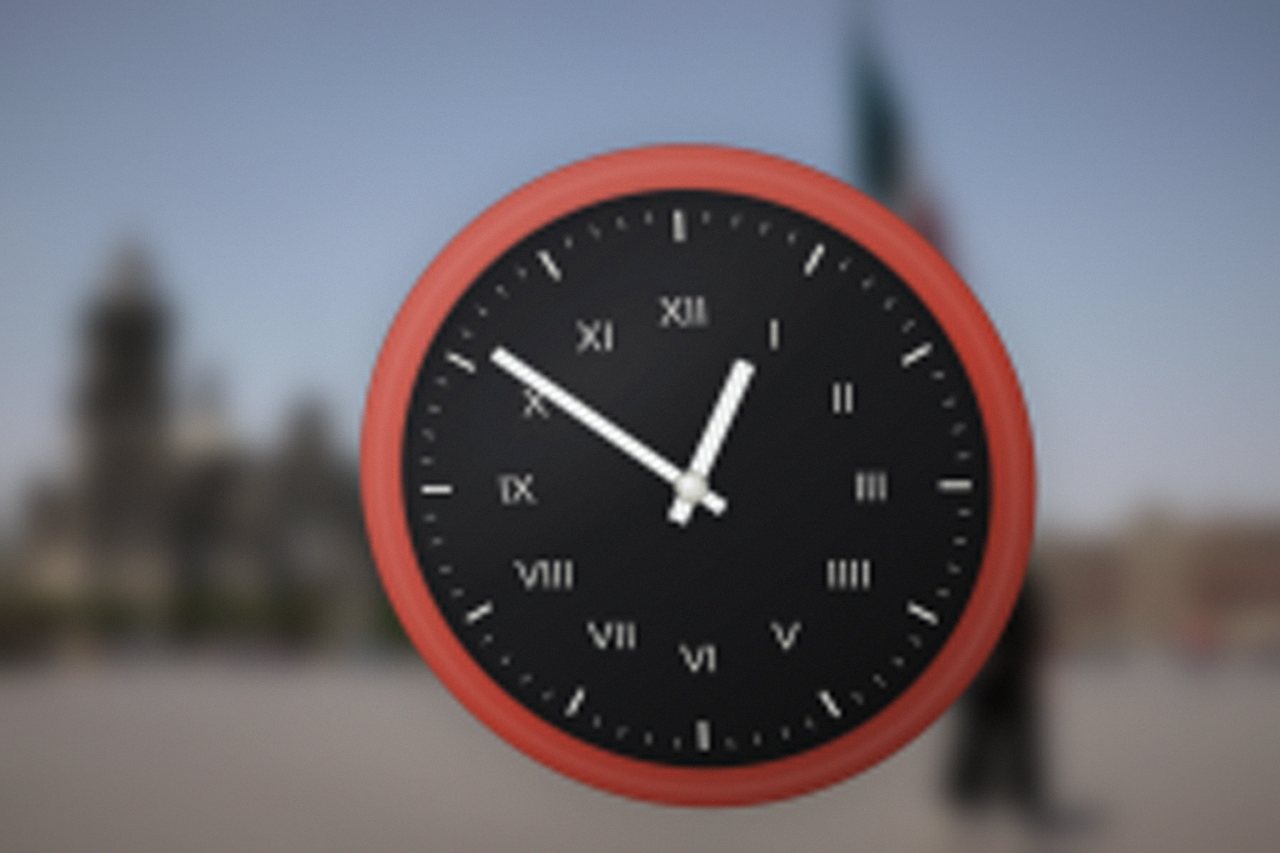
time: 12:51
